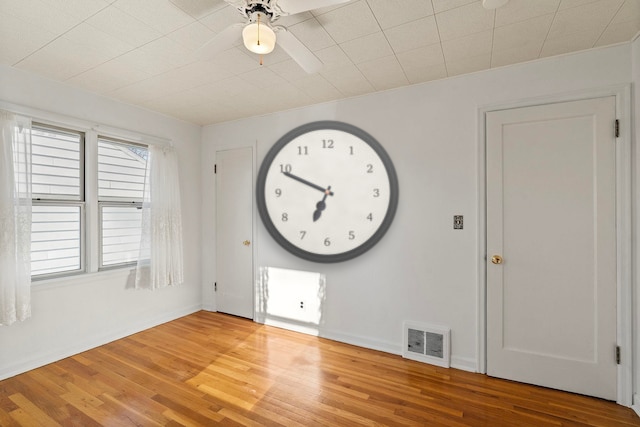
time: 6:49
